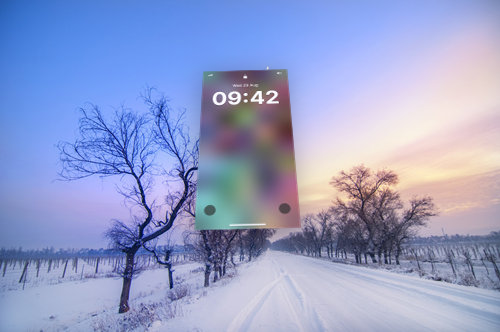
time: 9:42
